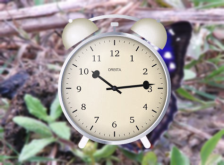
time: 10:14
